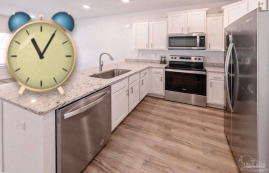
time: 11:05
